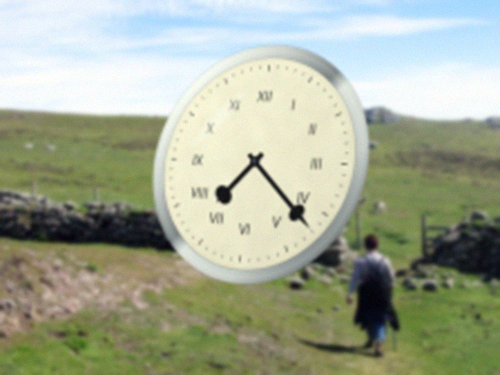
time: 7:22
